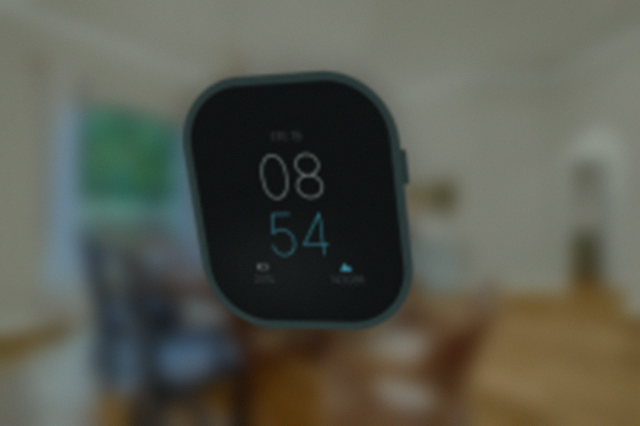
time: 8:54
